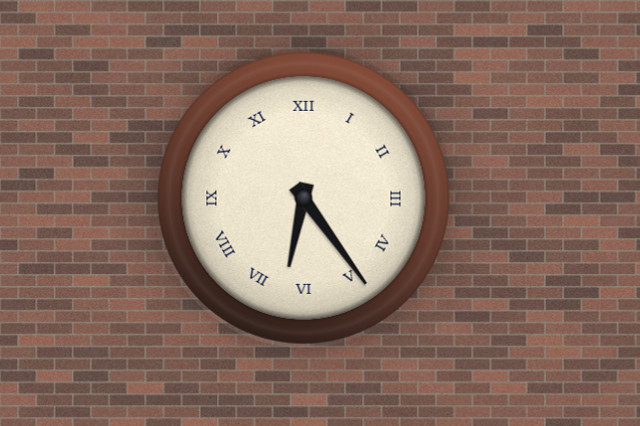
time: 6:24
